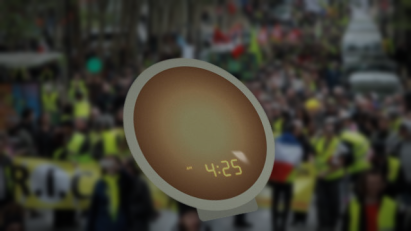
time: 4:25
